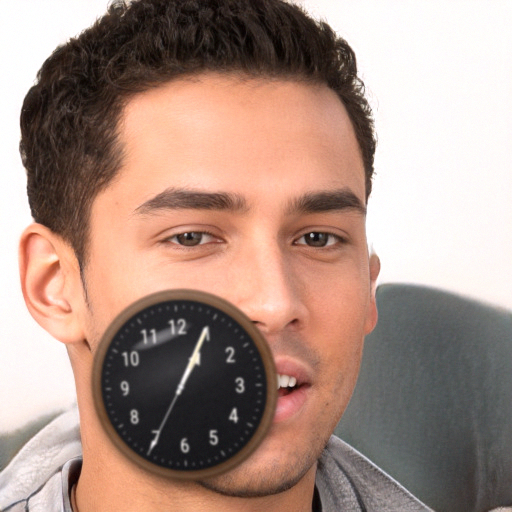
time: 1:04:35
